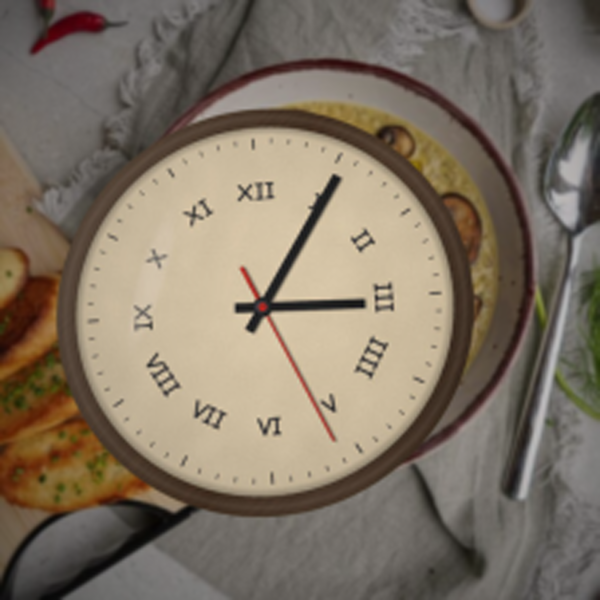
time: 3:05:26
